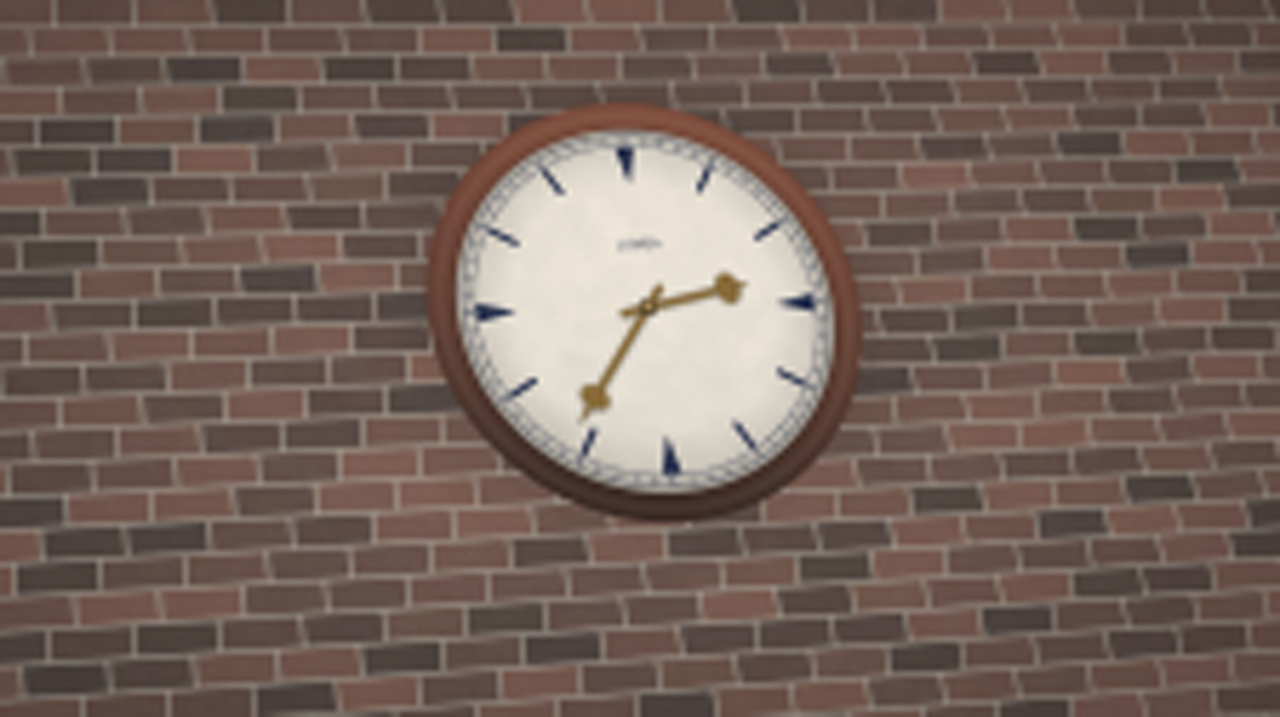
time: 2:36
